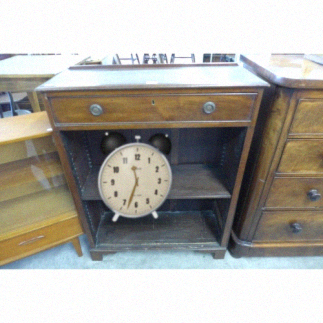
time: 11:33
